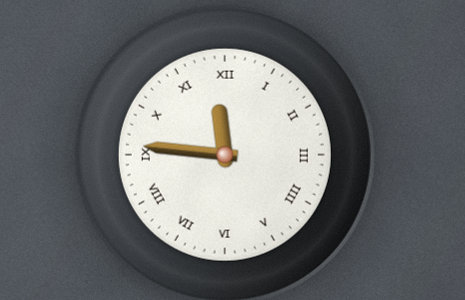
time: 11:46
